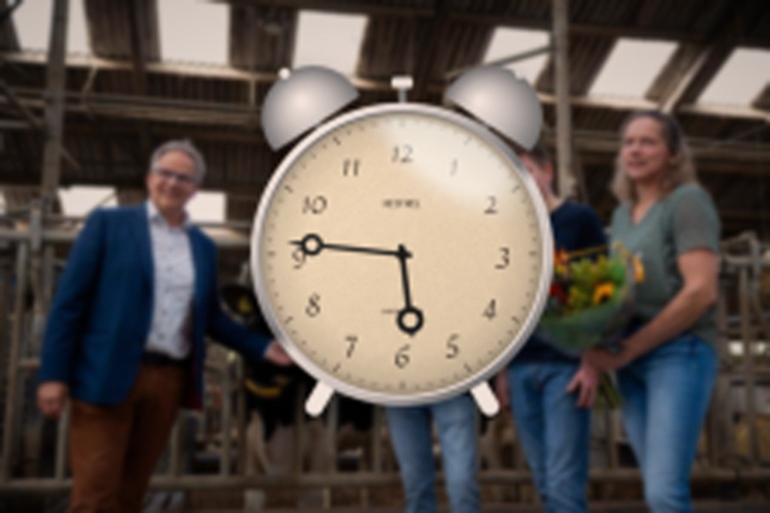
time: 5:46
